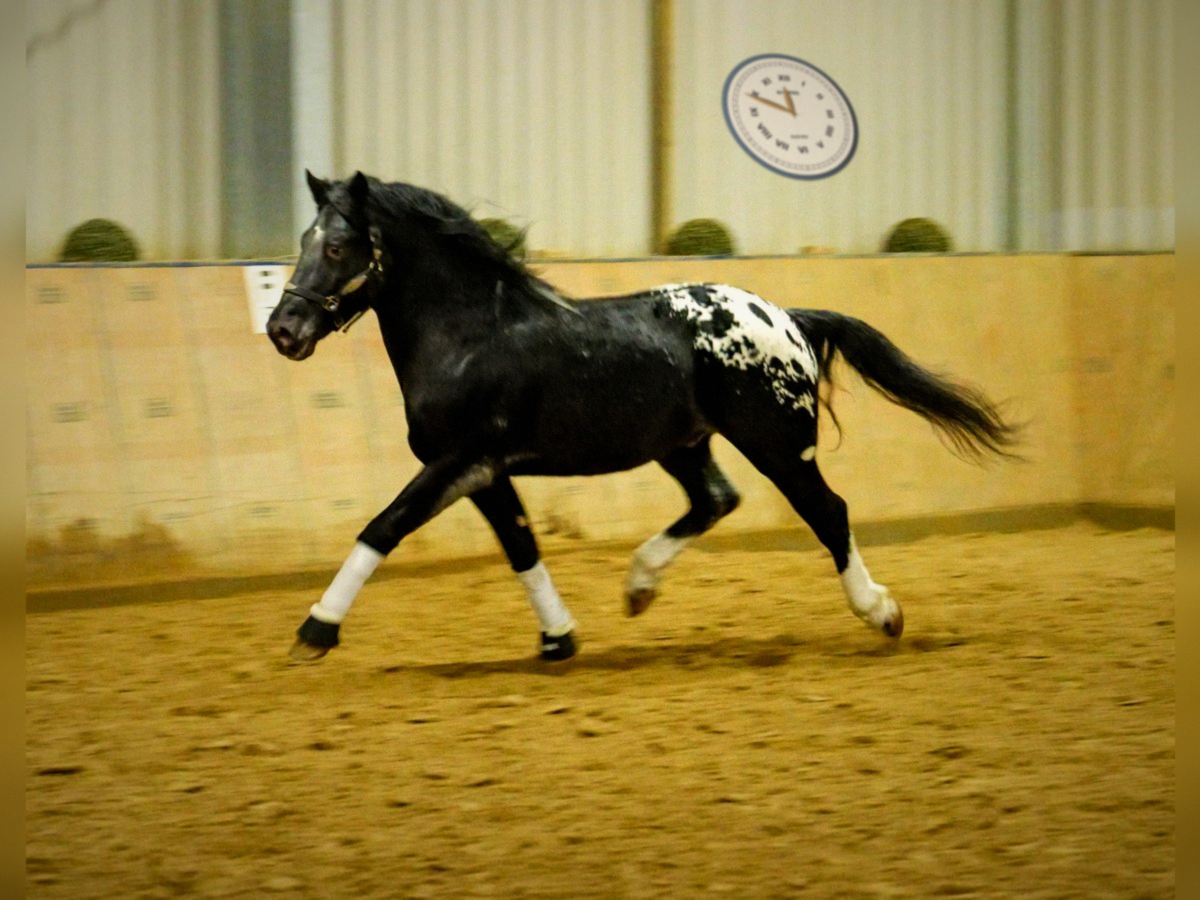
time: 11:49
